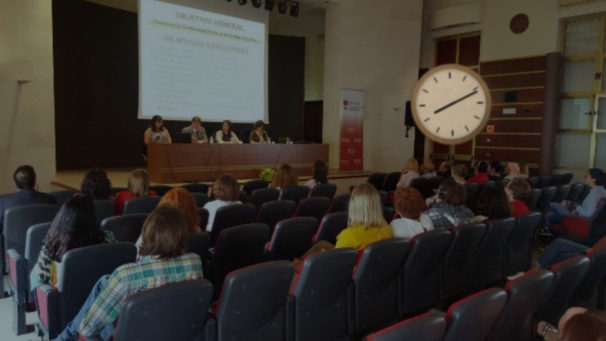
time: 8:11
